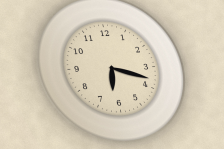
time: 6:18
